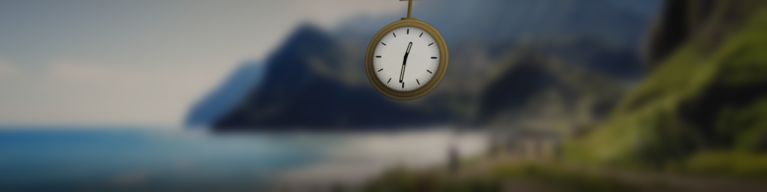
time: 12:31
